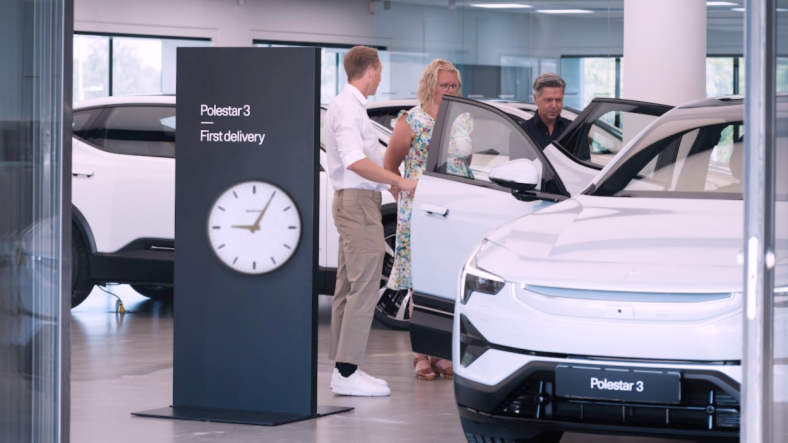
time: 9:05
